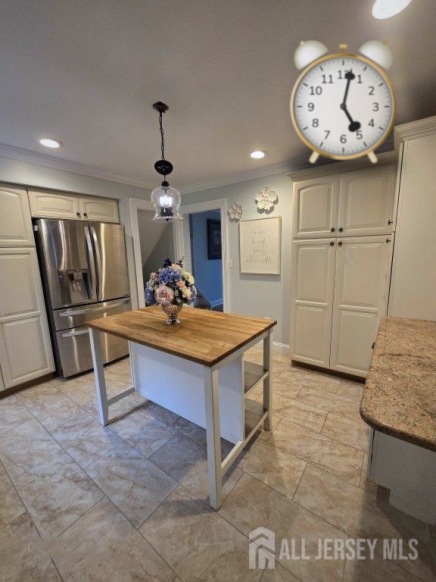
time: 5:02
